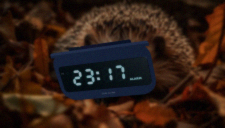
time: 23:17
